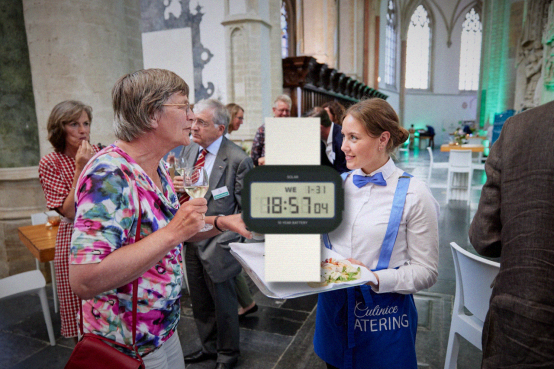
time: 18:57:04
